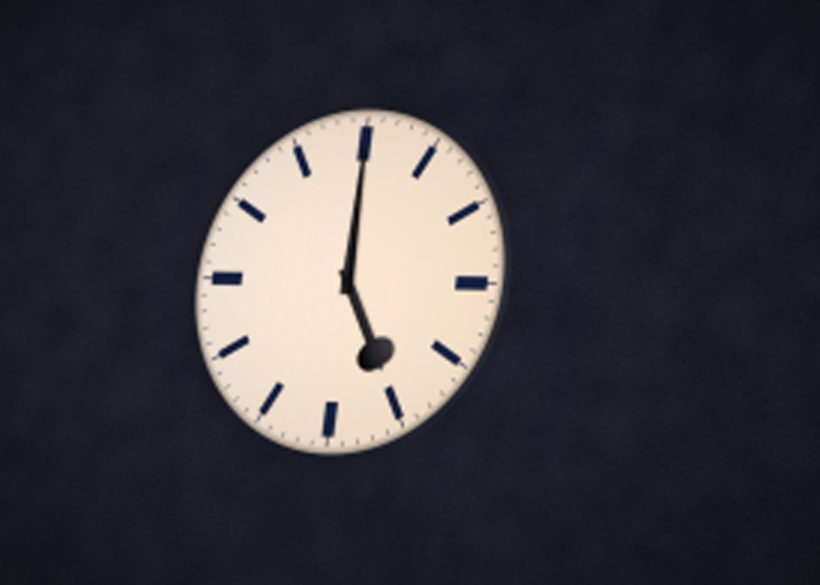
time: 5:00
